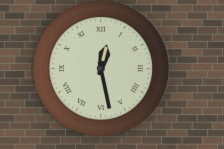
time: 12:28
